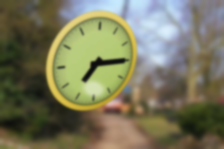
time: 7:15
